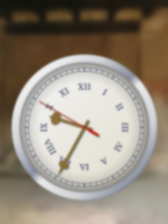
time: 9:34:50
